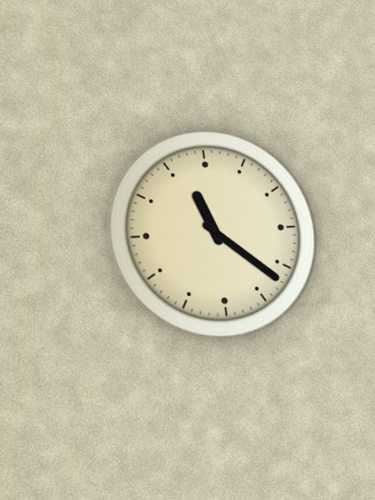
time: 11:22
